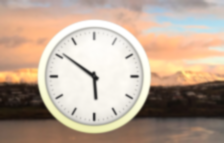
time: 5:51
